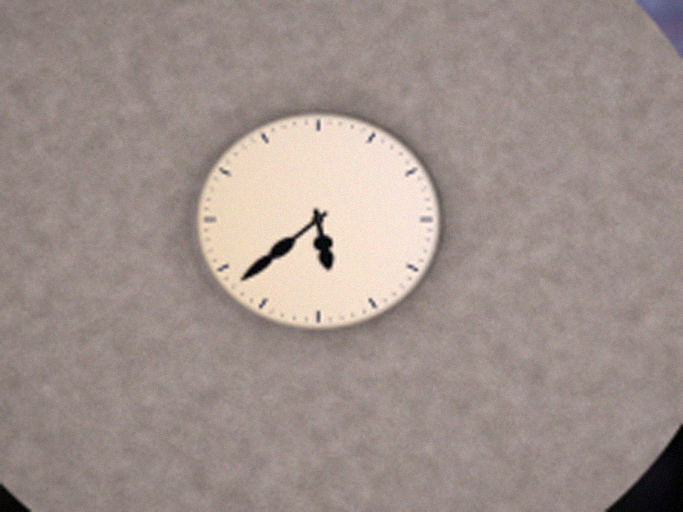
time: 5:38
